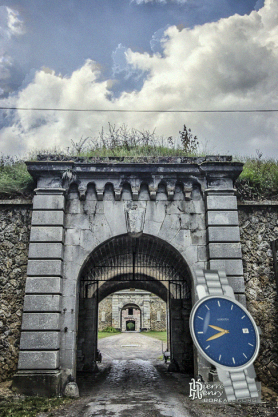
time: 9:42
